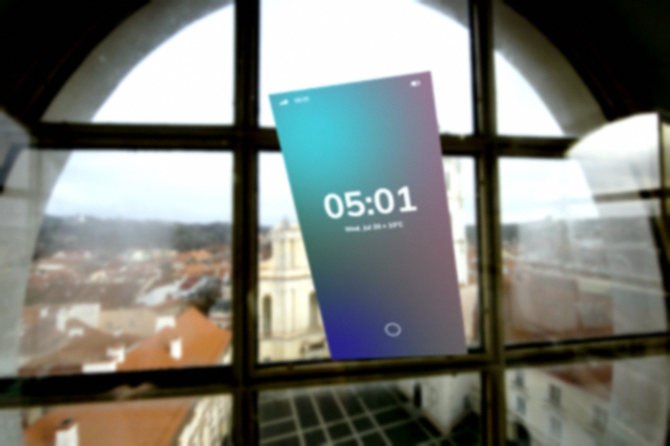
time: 5:01
